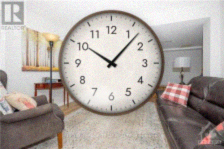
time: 10:07
